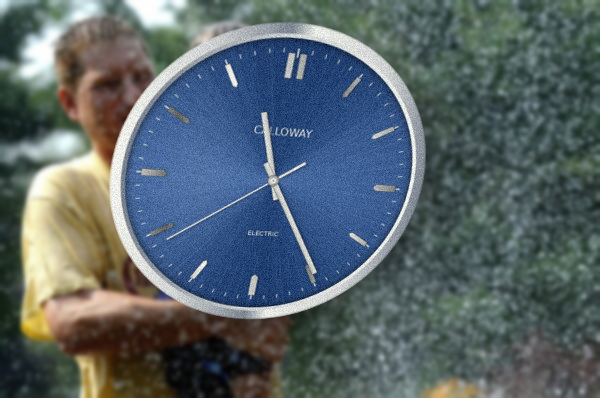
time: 11:24:39
